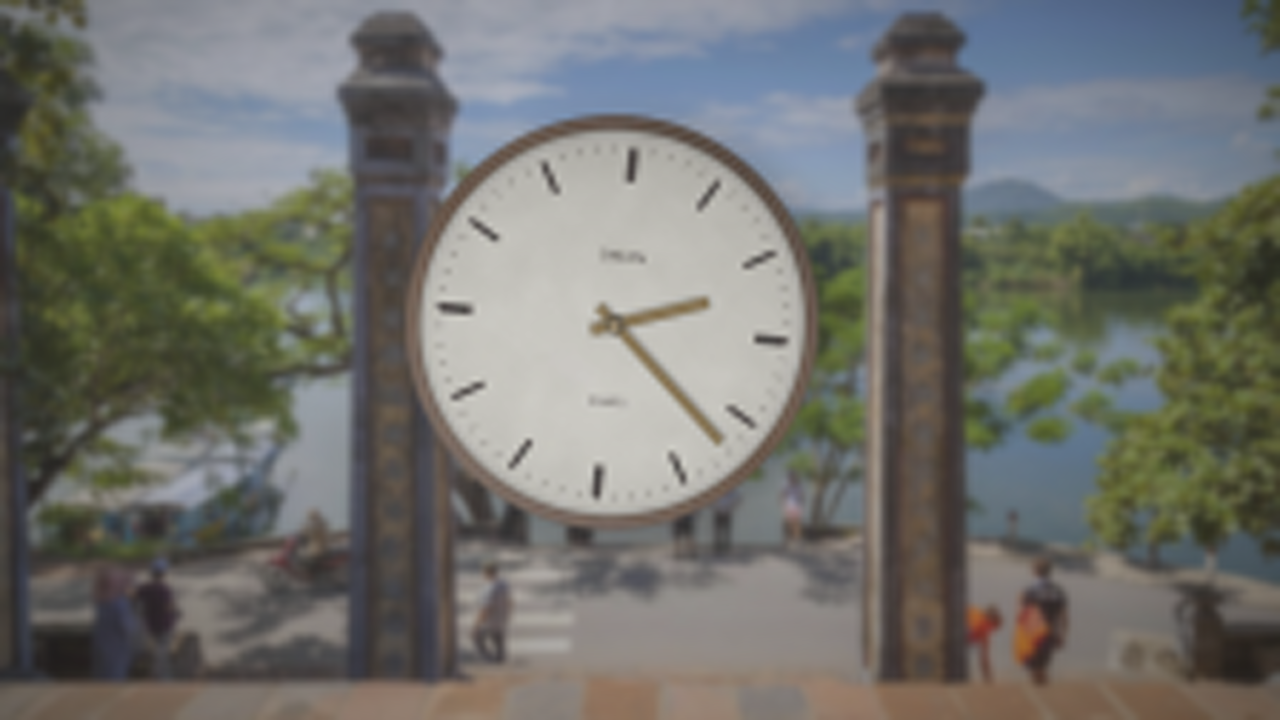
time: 2:22
